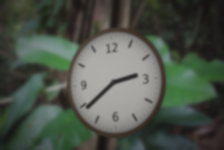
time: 2:39
